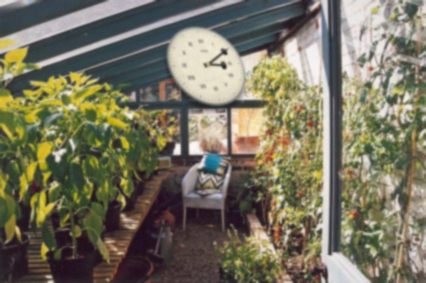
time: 3:10
